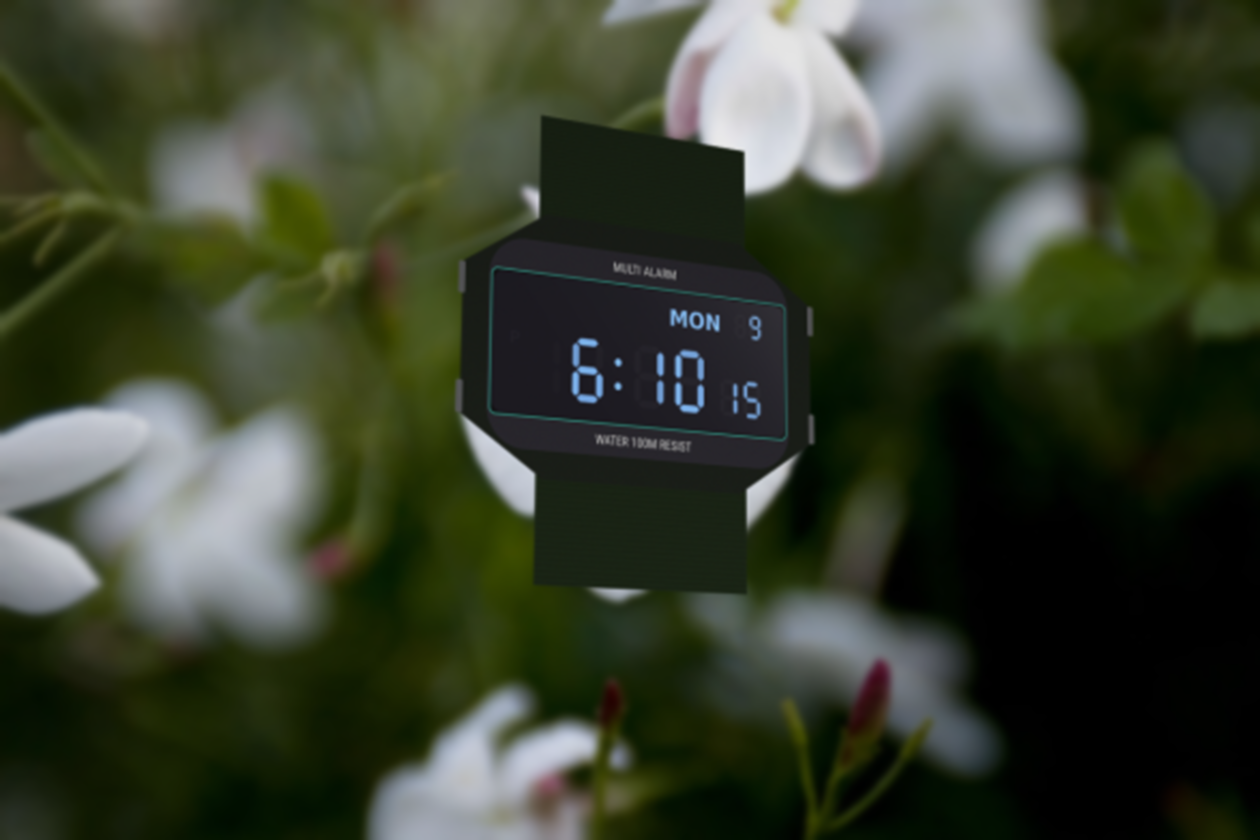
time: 6:10:15
